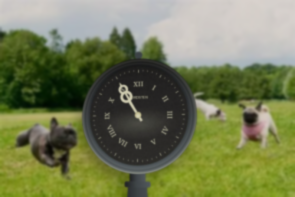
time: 10:55
